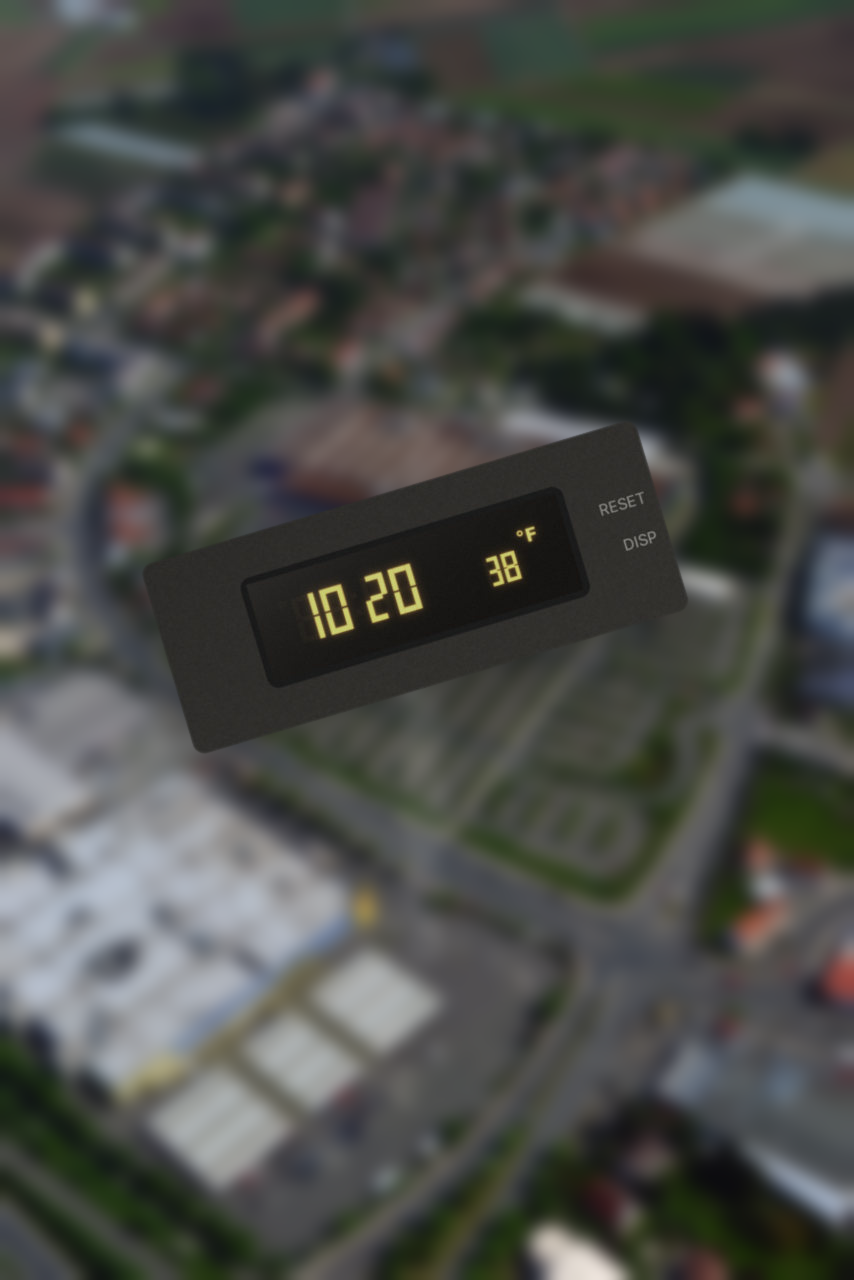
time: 10:20
